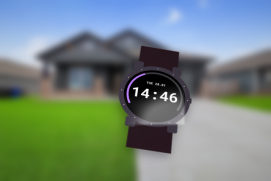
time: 14:46
